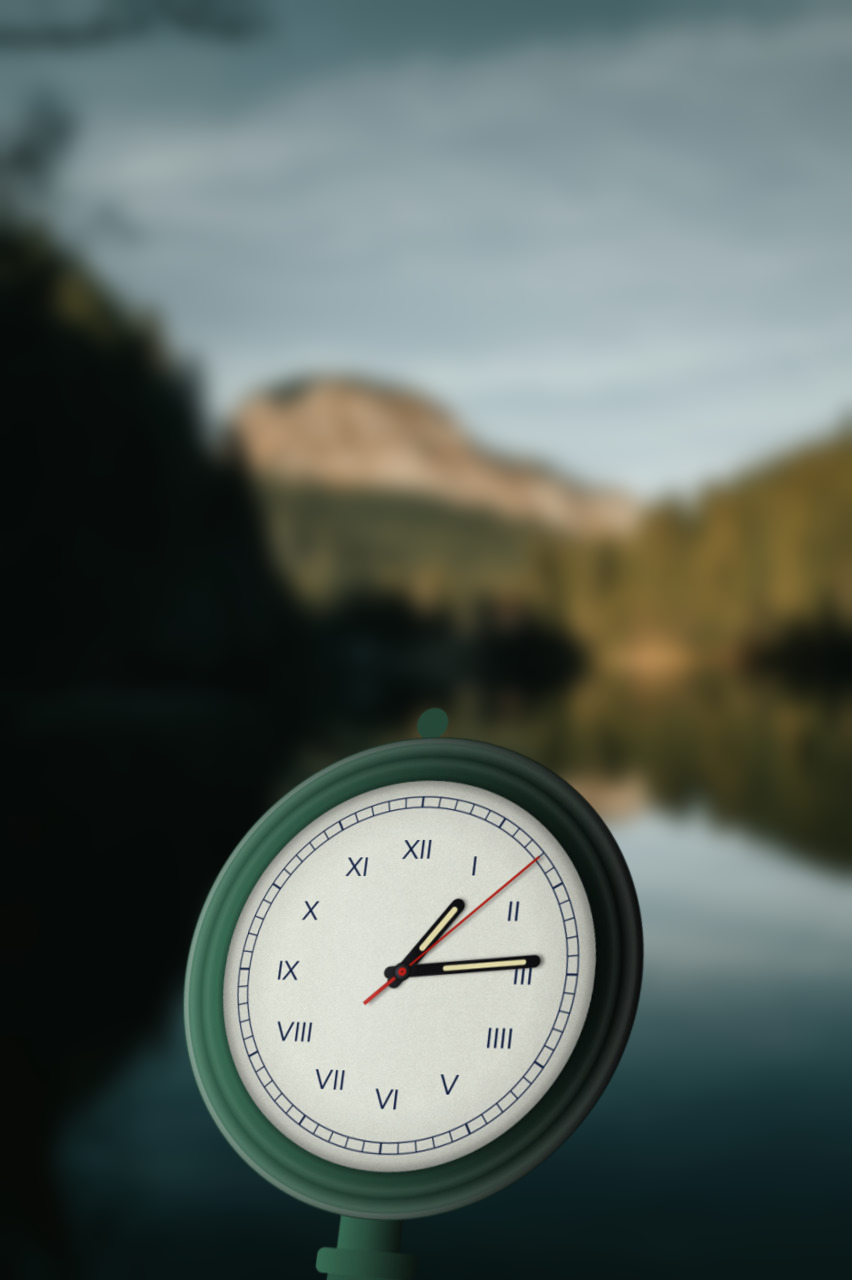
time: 1:14:08
